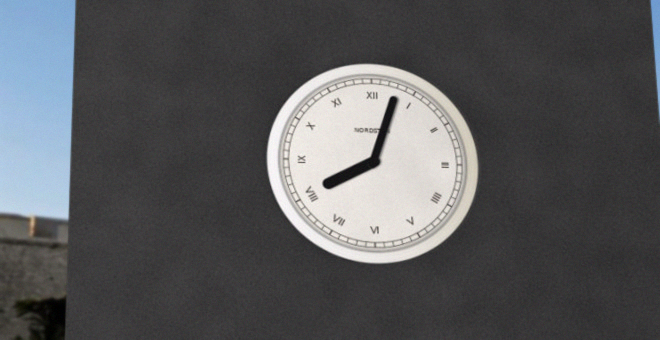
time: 8:03
